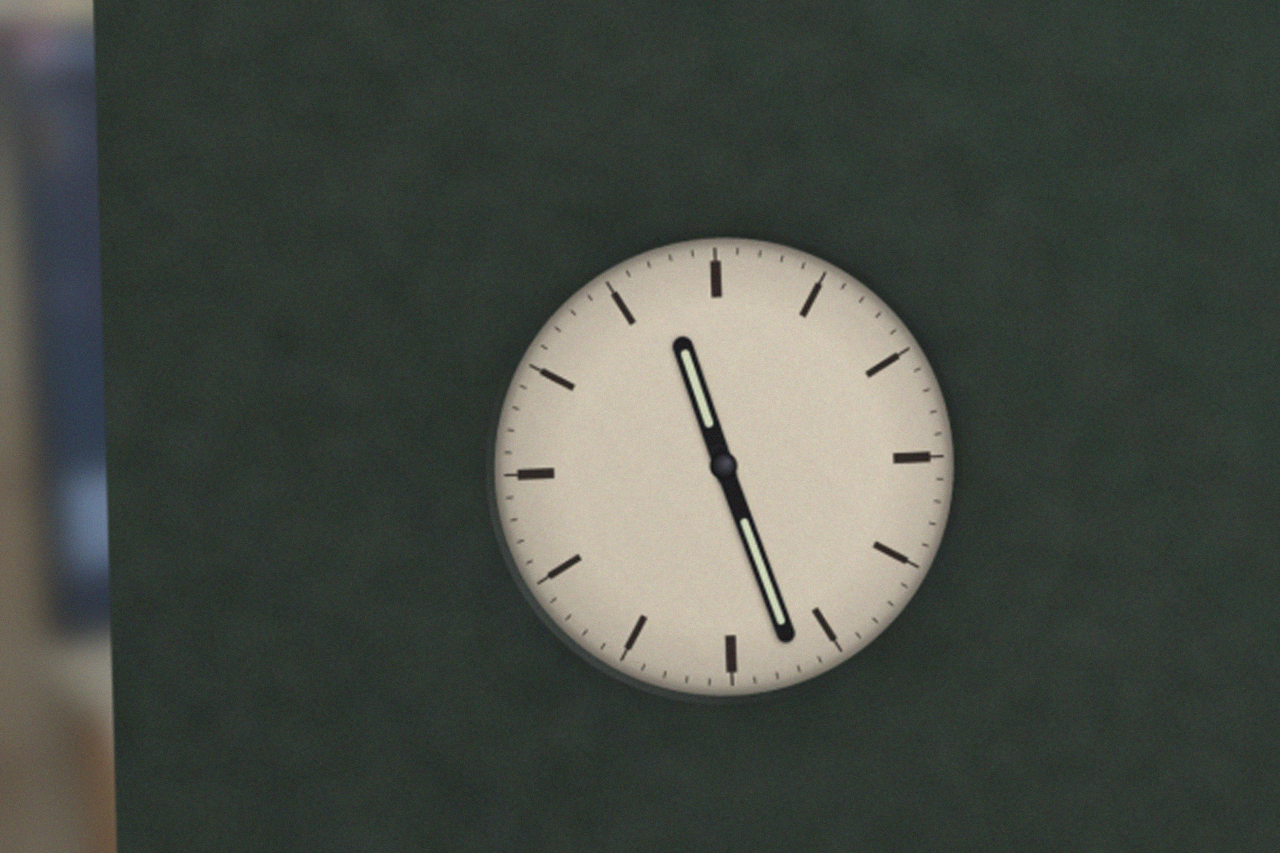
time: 11:27
